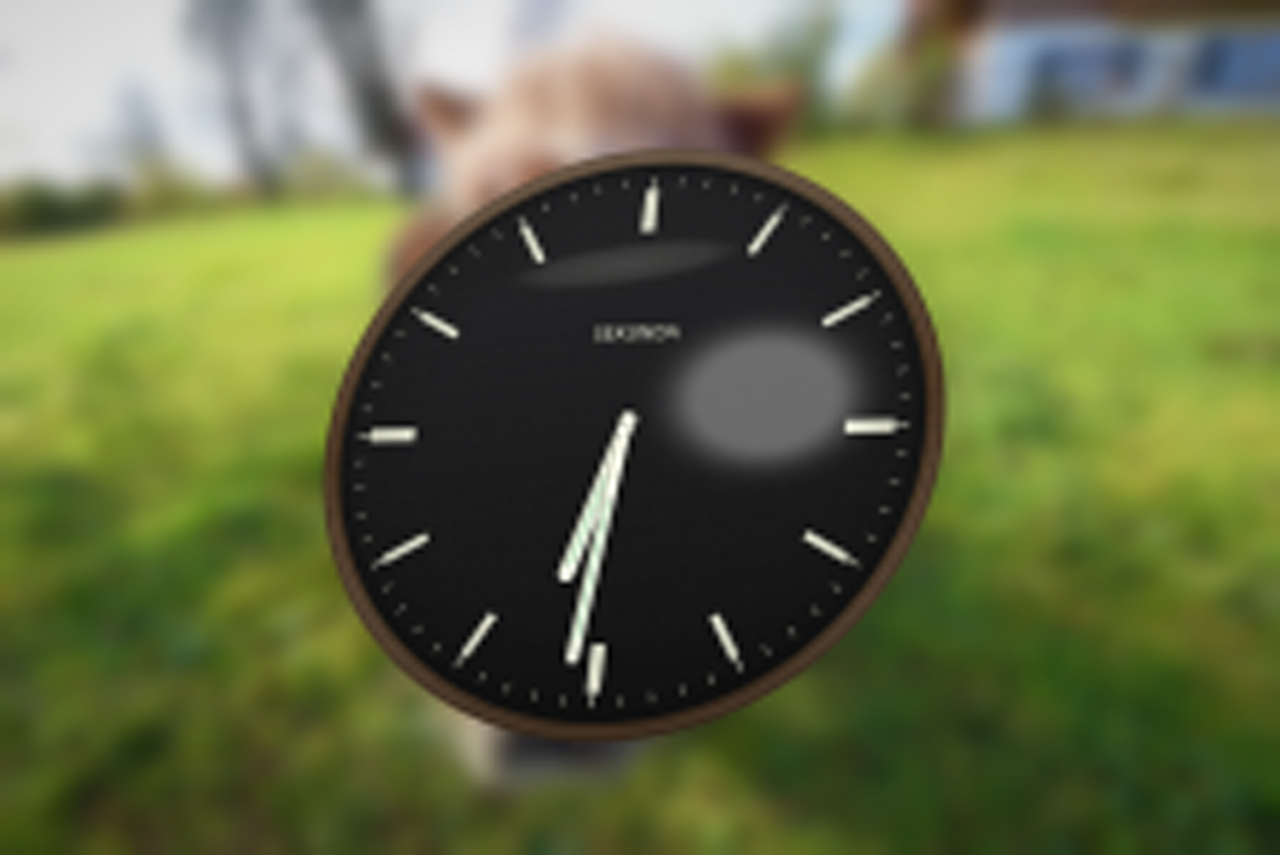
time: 6:31
